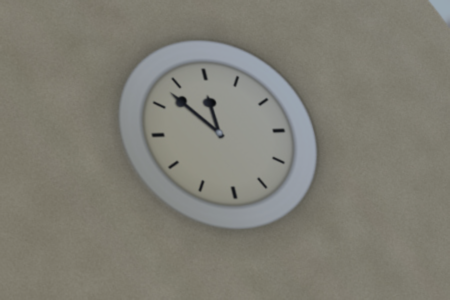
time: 11:53
